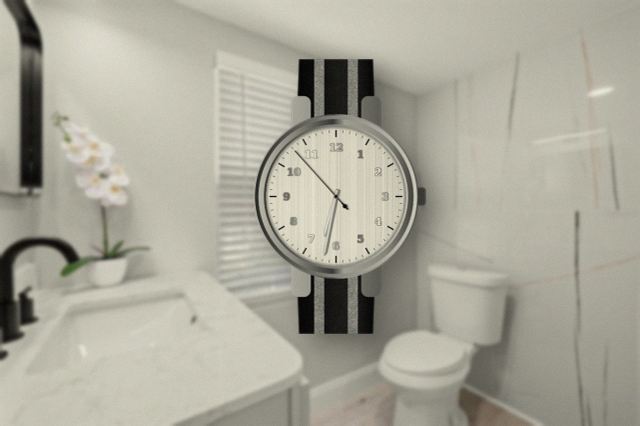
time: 6:31:53
